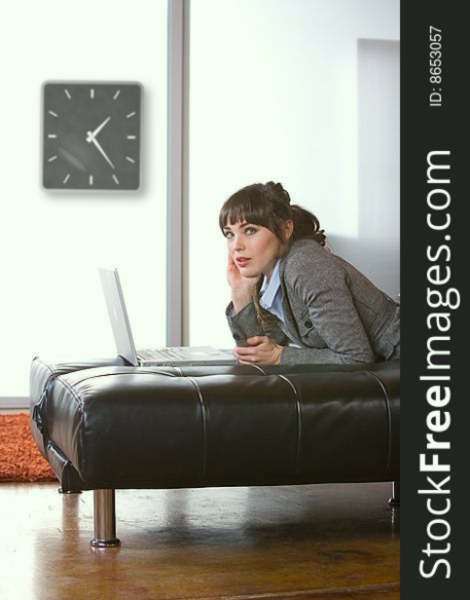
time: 1:24
